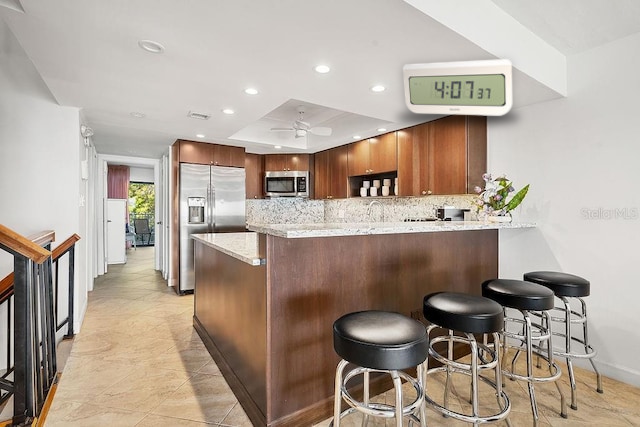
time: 4:07:37
